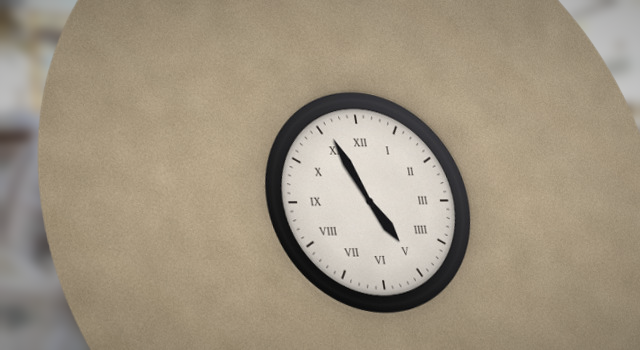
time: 4:56
